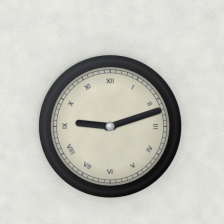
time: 9:12
